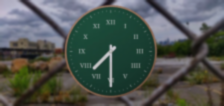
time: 7:30
